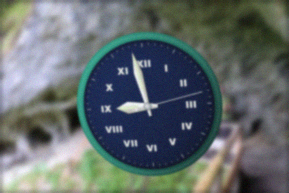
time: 8:58:13
